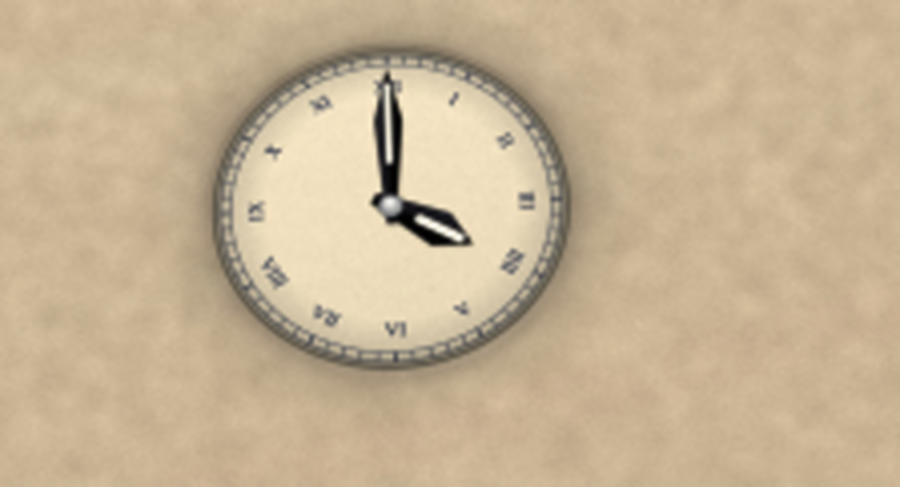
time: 4:00
